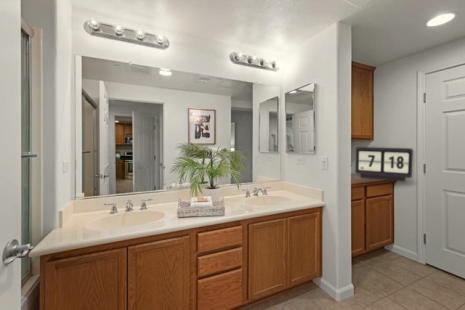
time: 7:18
